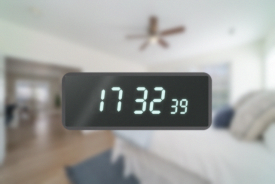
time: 17:32:39
